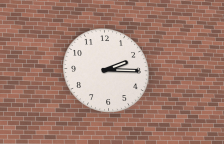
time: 2:15
